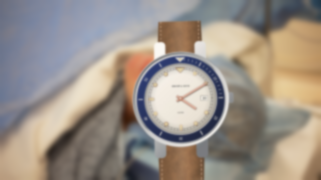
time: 4:10
